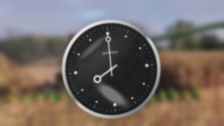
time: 8:00
